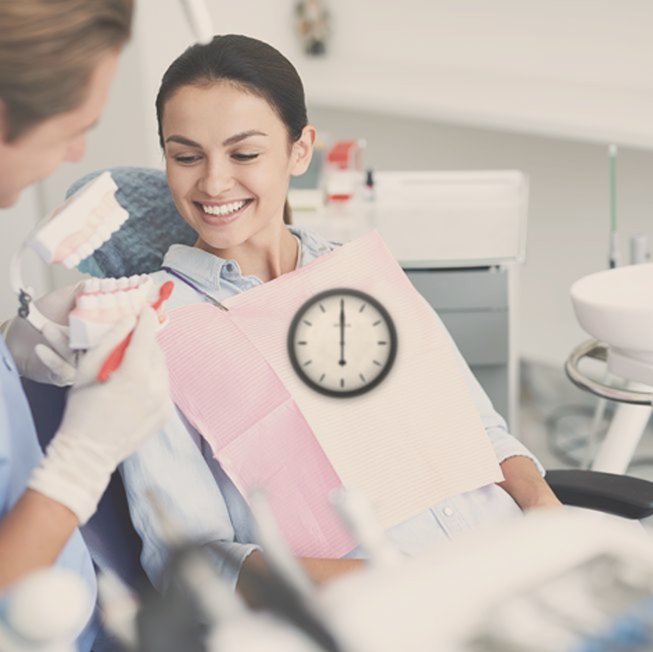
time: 6:00
